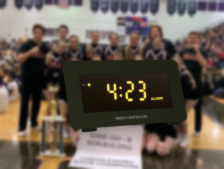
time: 4:23
